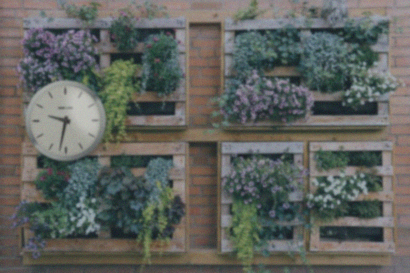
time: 9:32
